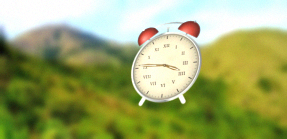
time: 3:46
